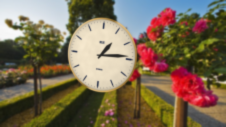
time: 1:14
